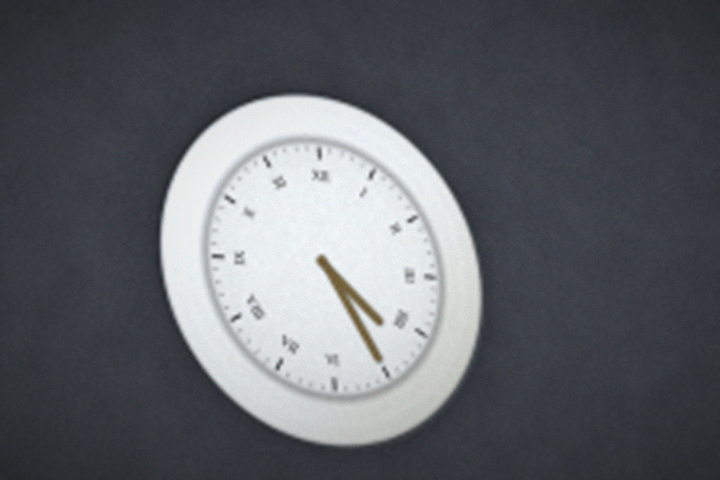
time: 4:25
